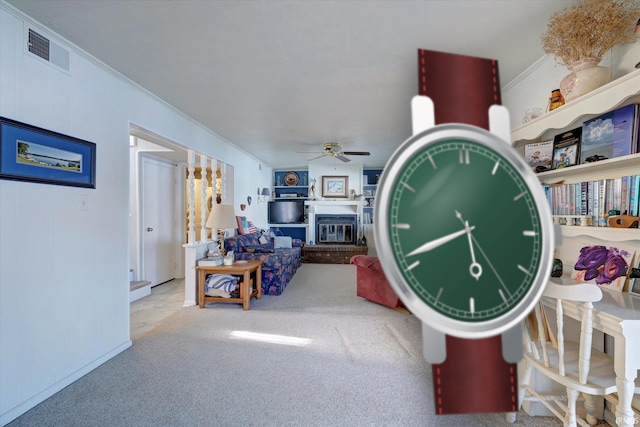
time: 5:41:24
